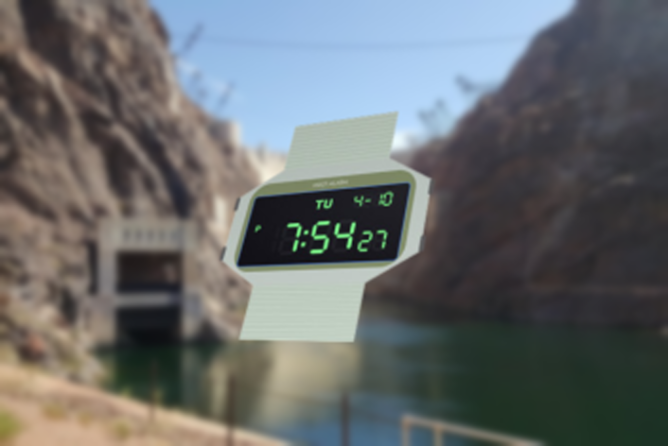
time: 7:54:27
